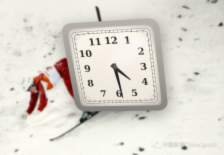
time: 4:29
